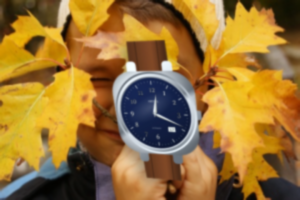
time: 12:19
